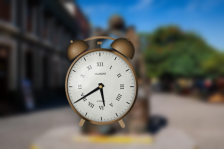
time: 5:40
